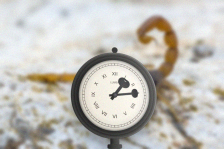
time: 1:14
